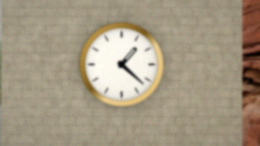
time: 1:22
